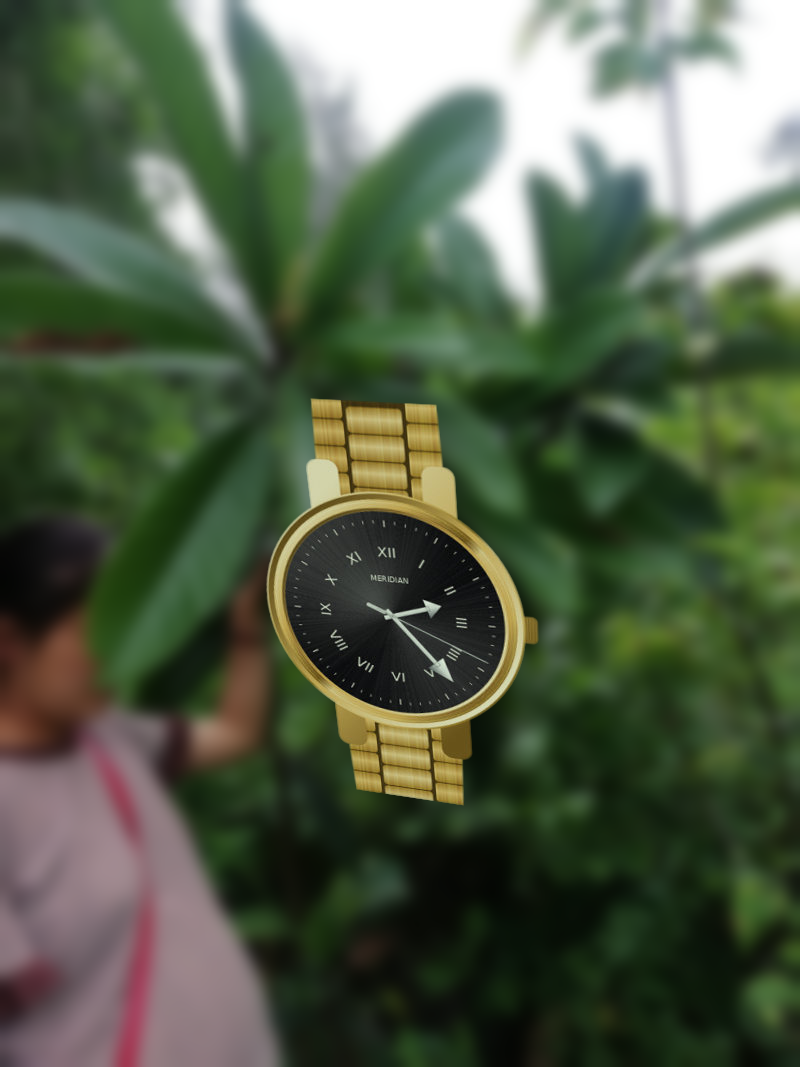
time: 2:23:19
